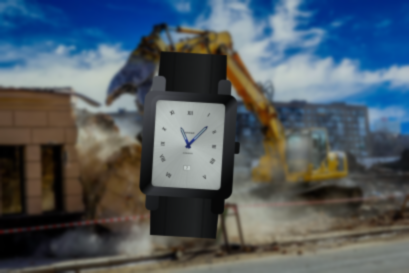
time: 11:07
